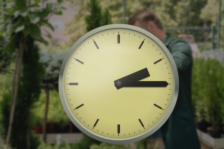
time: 2:15
